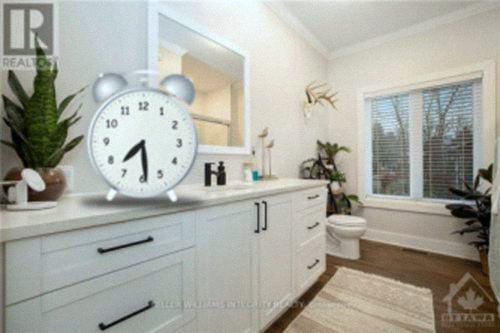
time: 7:29
